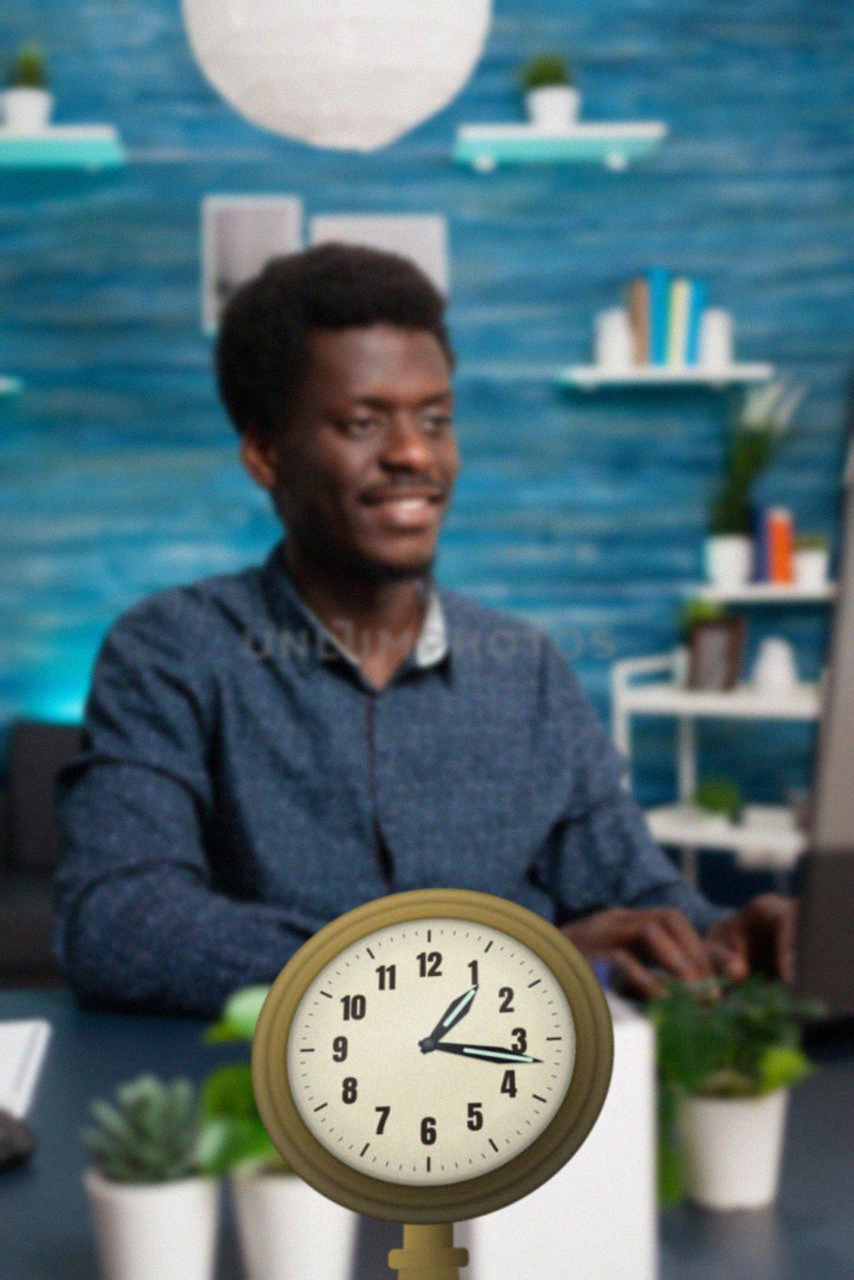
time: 1:17
